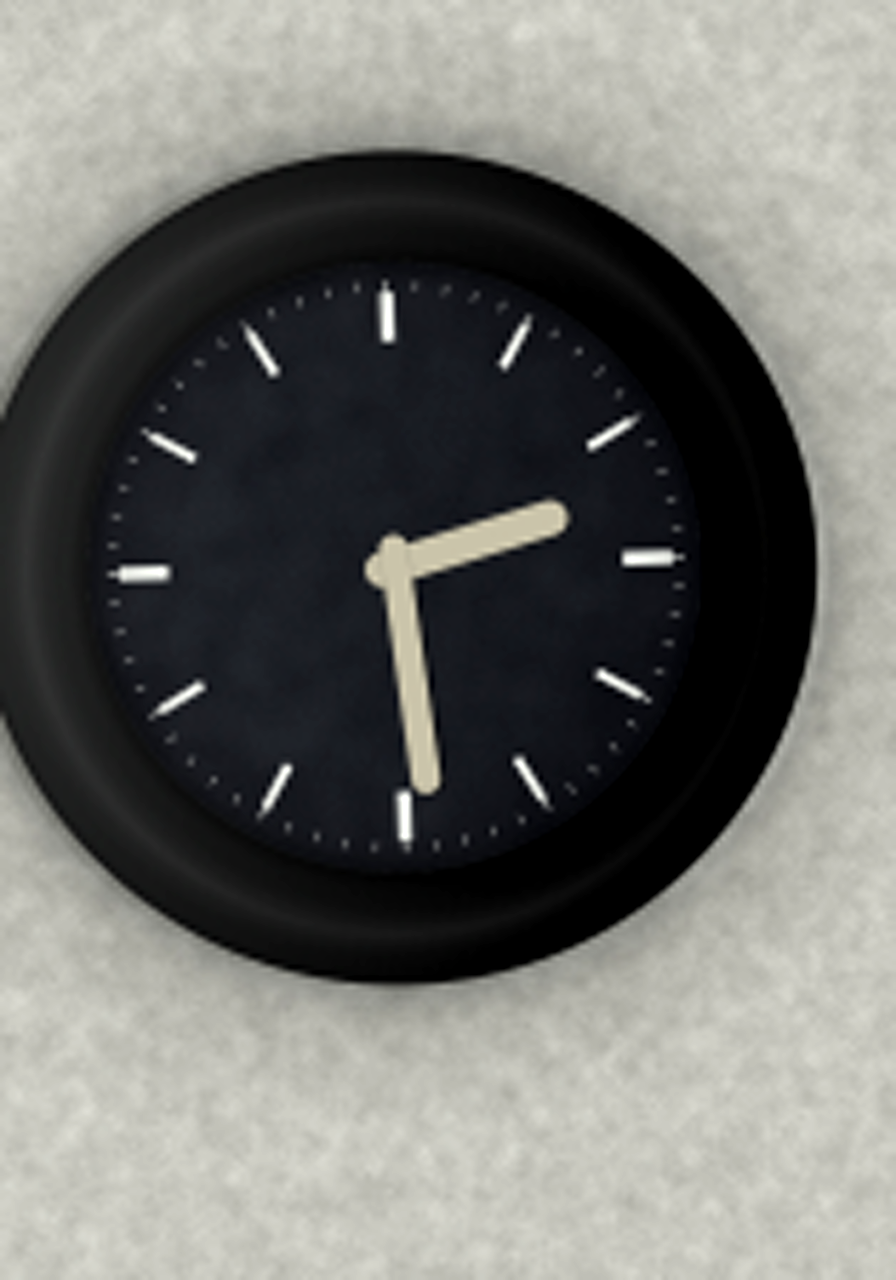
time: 2:29
